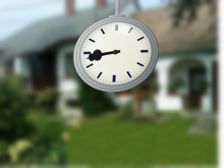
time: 8:43
